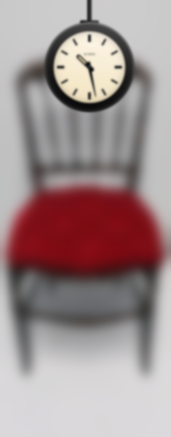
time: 10:28
